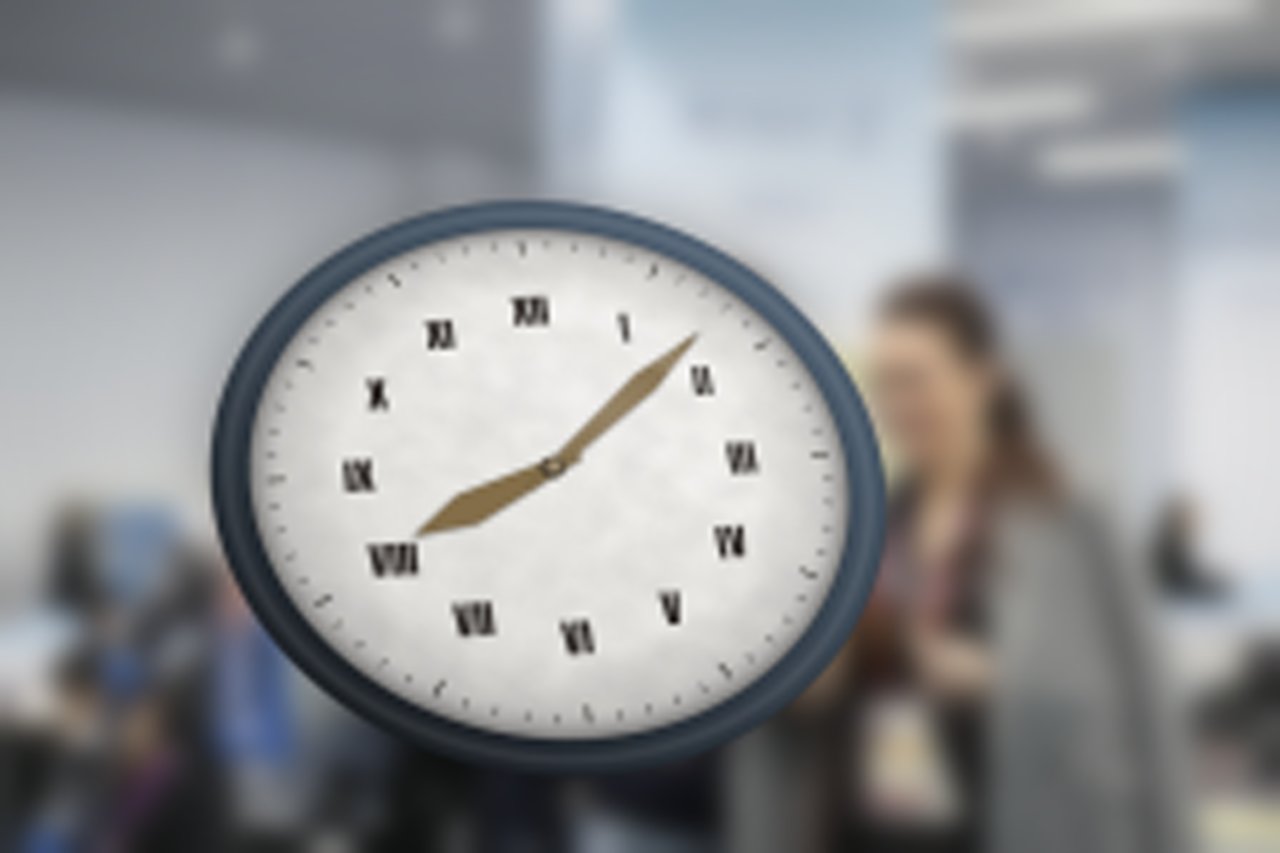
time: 8:08
